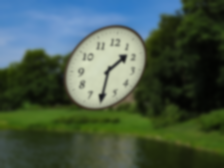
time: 1:30
